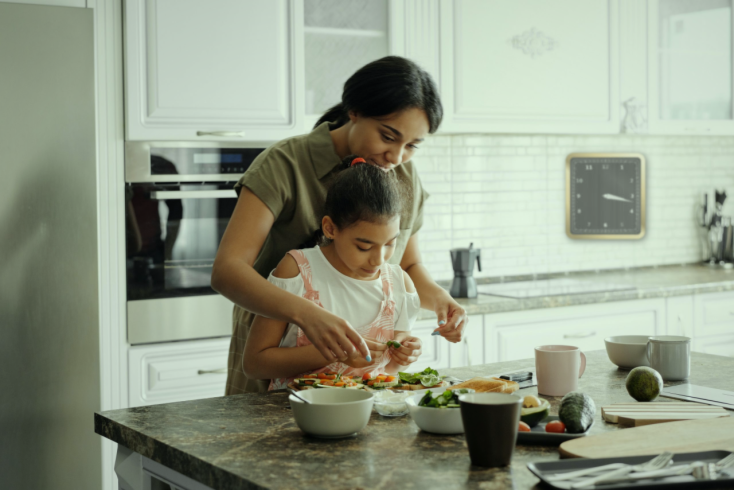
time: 3:17
